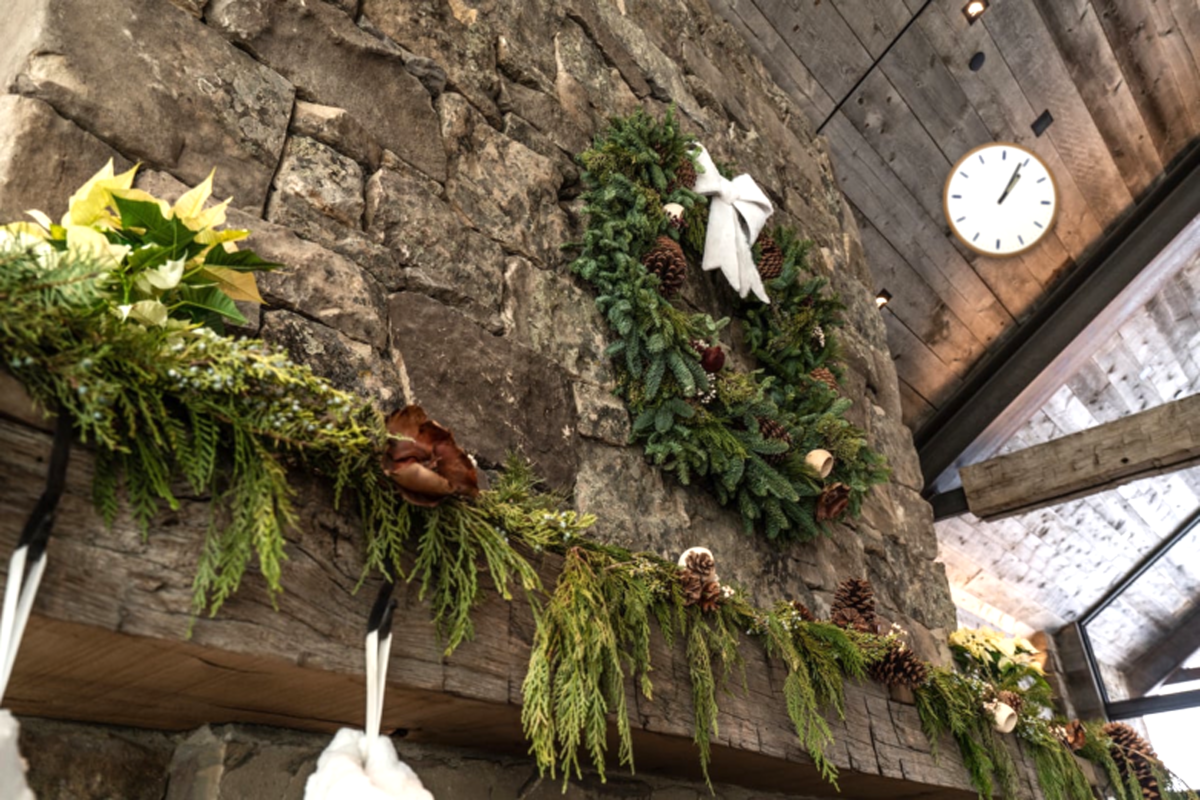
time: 1:04
